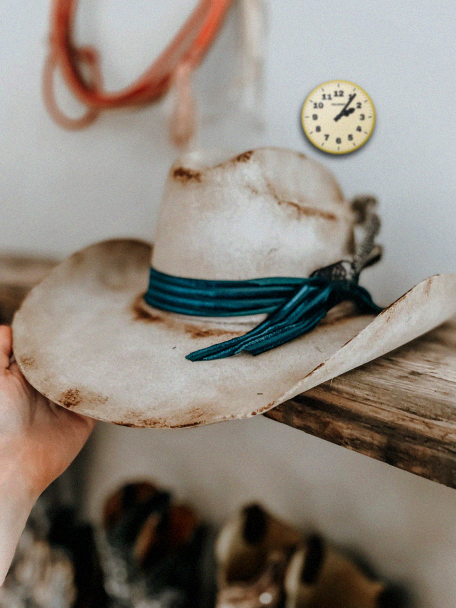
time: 2:06
